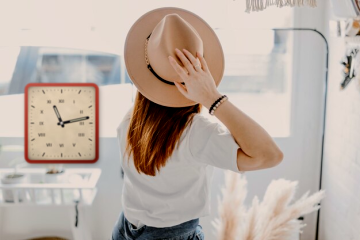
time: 11:13
